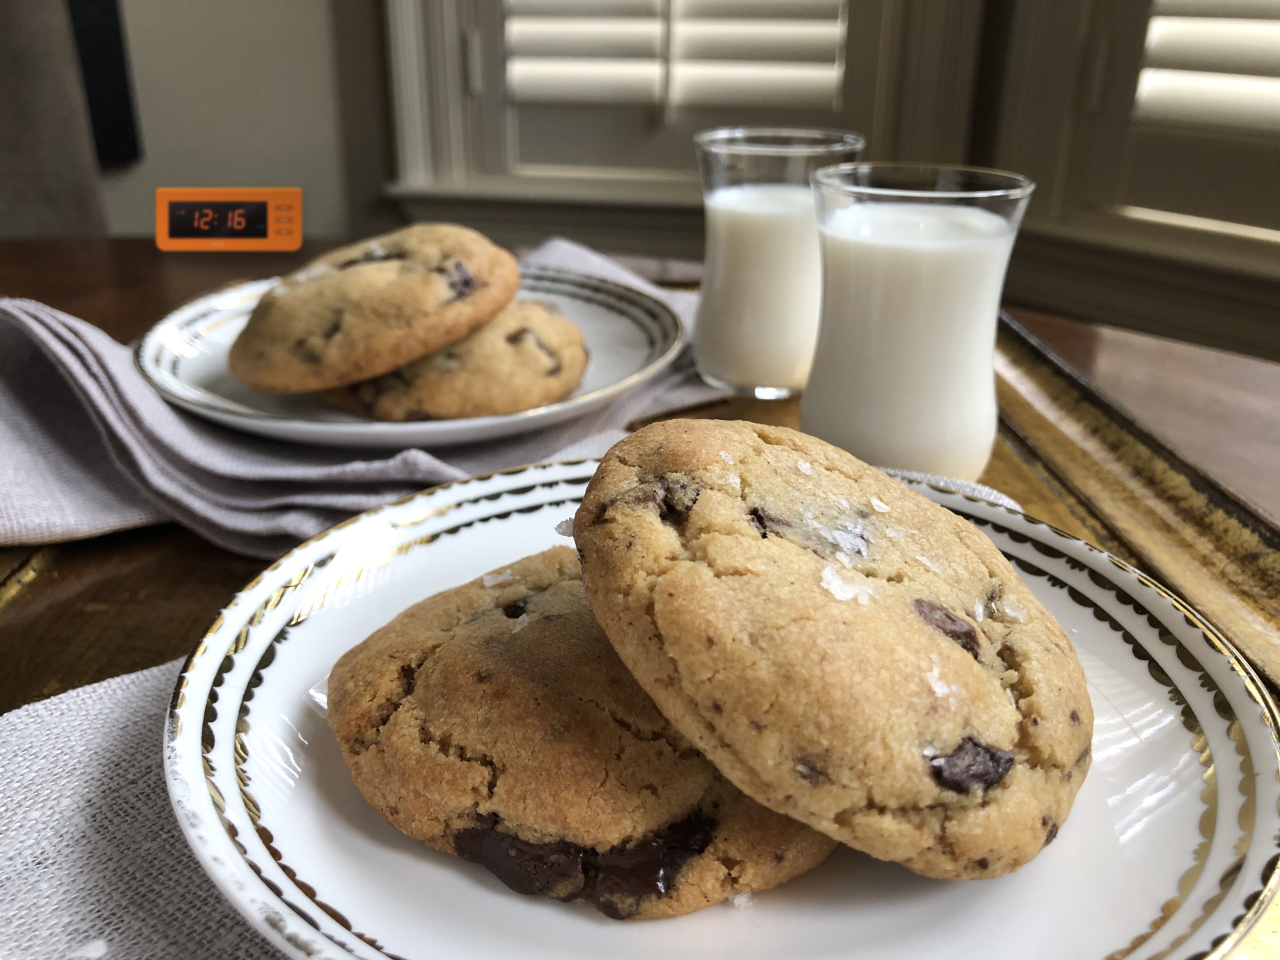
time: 12:16
